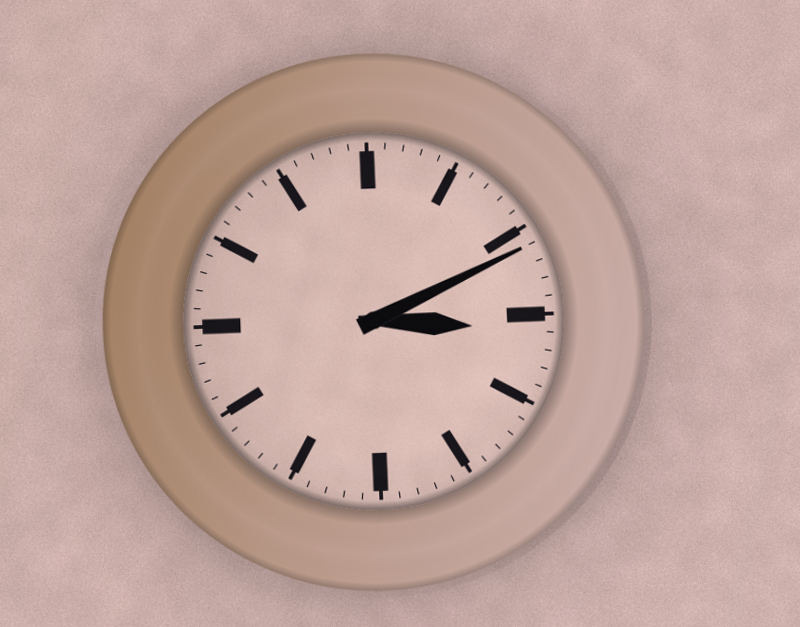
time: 3:11
